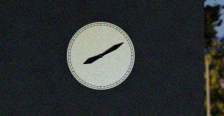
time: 8:10
